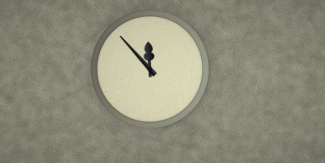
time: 11:53
